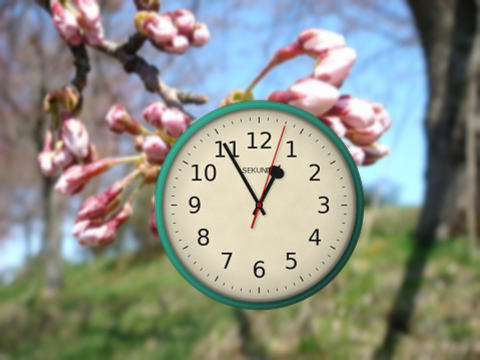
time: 12:55:03
